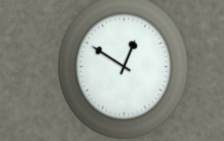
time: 12:50
